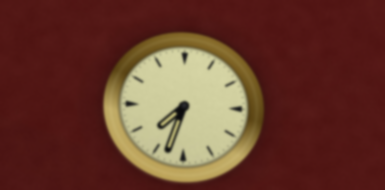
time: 7:33
